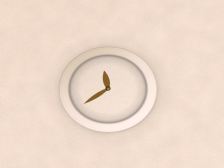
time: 11:39
